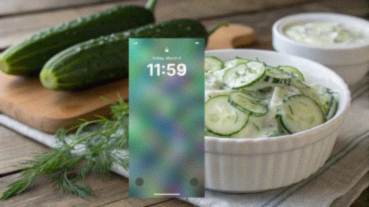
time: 11:59
